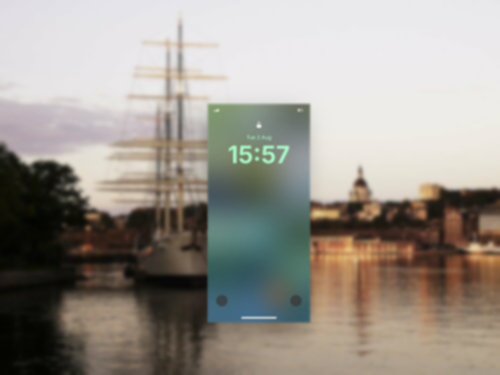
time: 15:57
